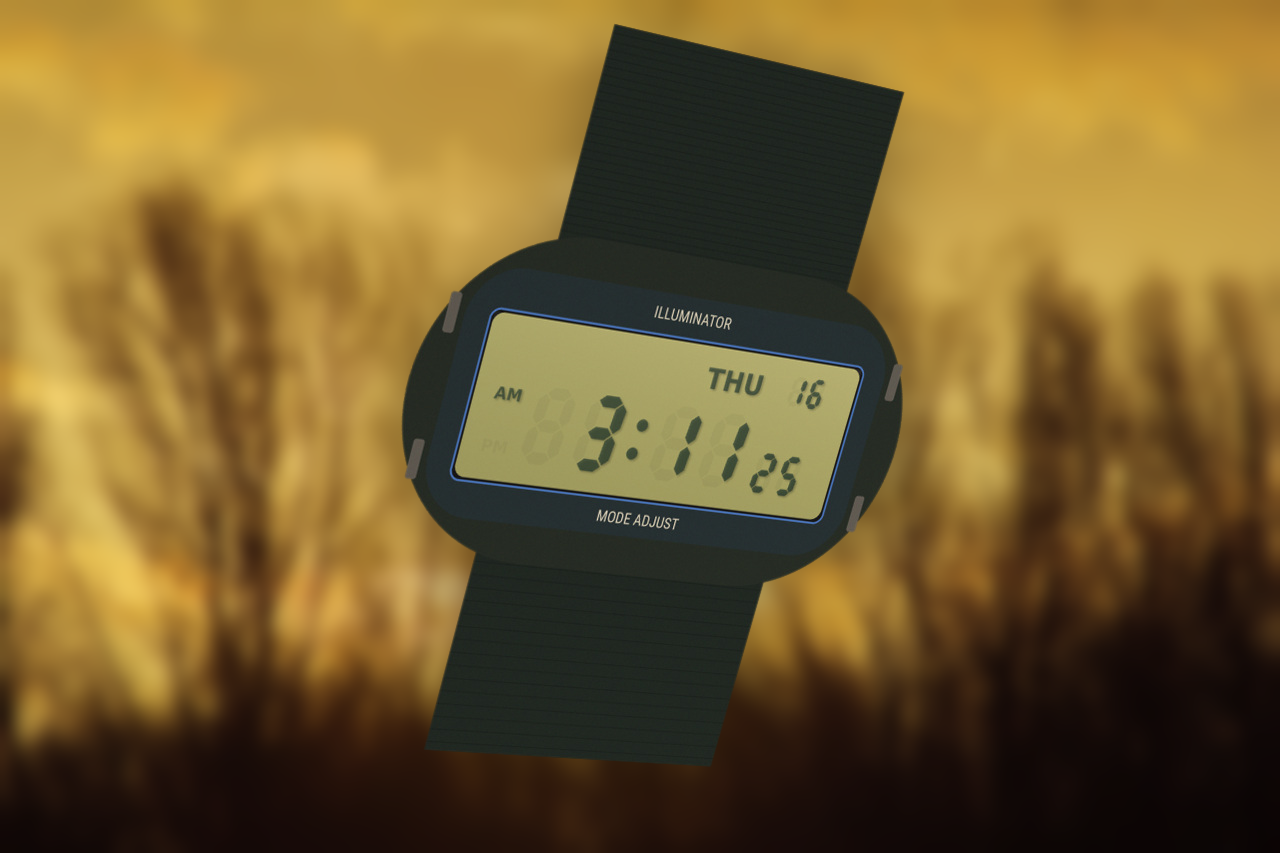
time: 3:11:25
